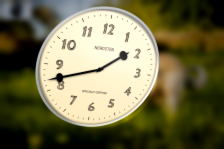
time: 1:42
